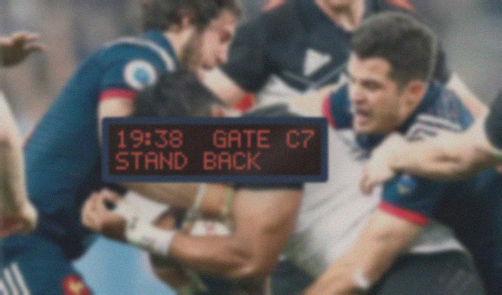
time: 19:38
